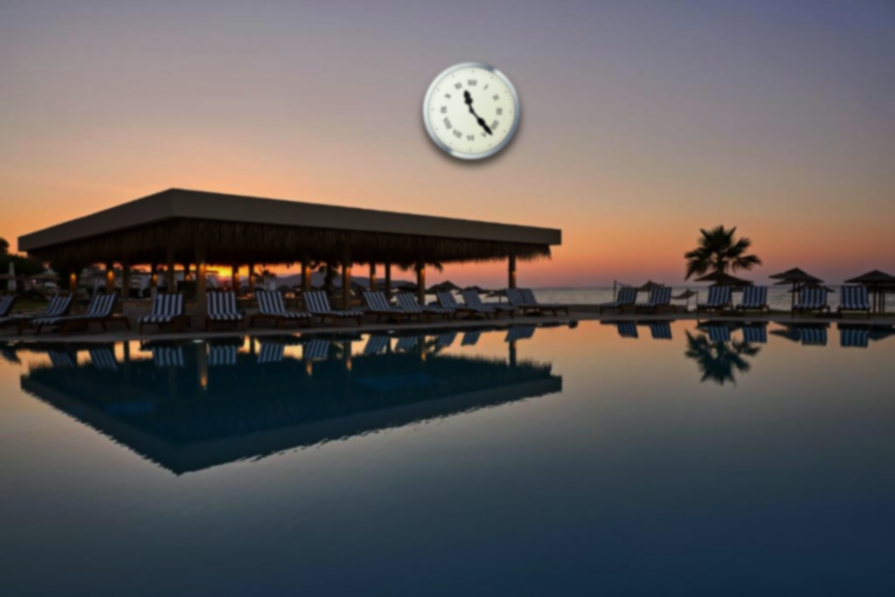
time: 11:23
